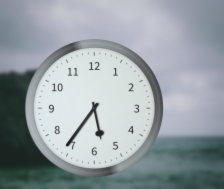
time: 5:36
